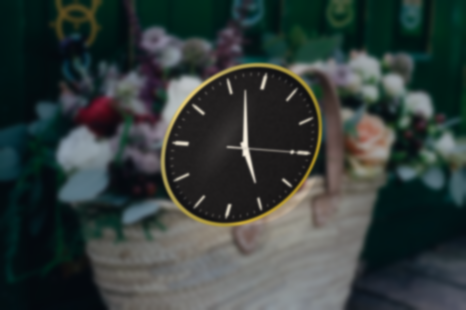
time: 4:57:15
